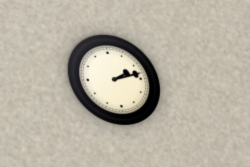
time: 2:13
